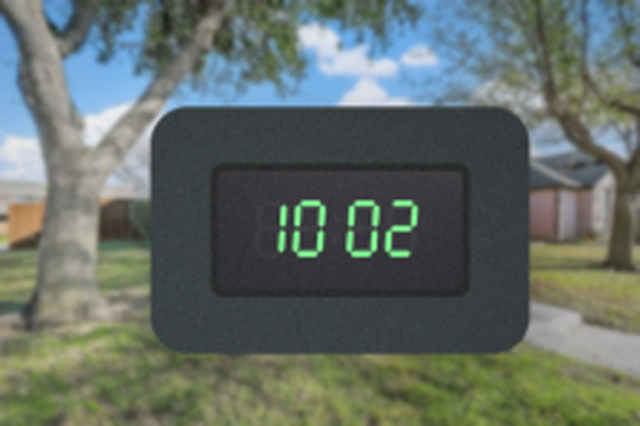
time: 10:02
